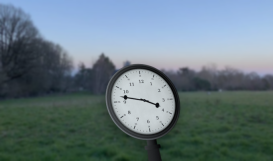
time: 3:47
